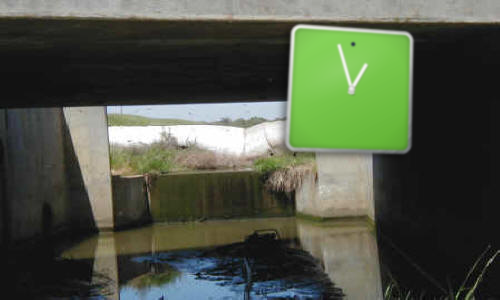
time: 12:57
